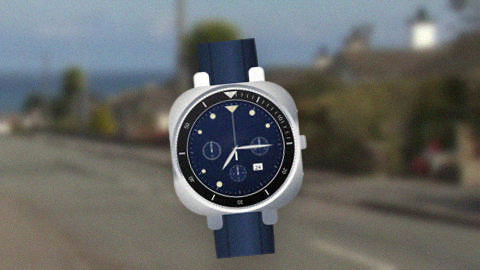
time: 7:15
